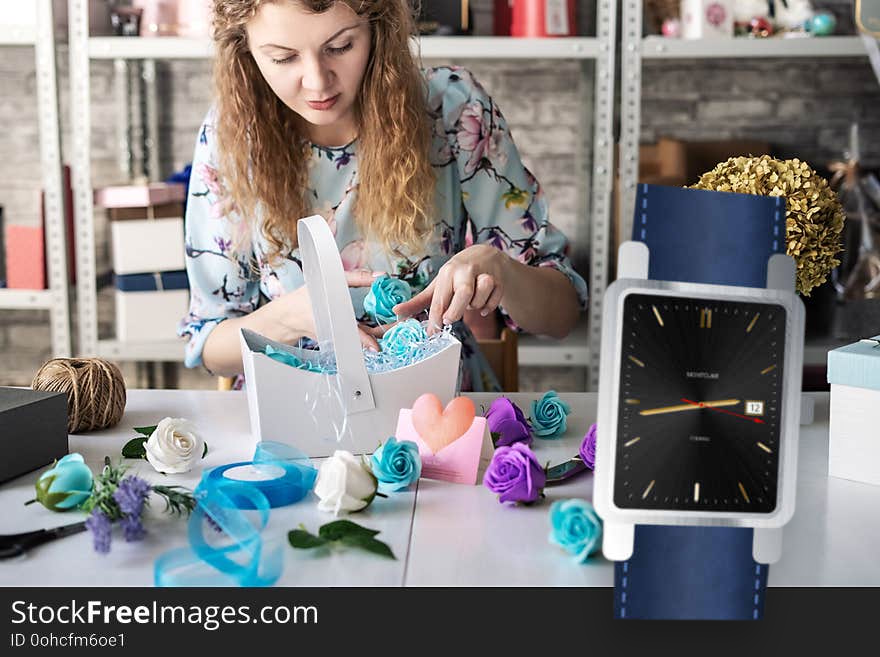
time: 2:43:17
